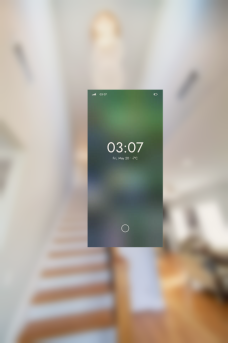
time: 3:07
